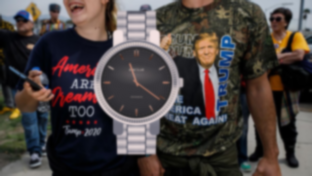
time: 11:21
